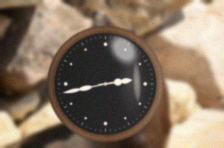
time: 2:43
